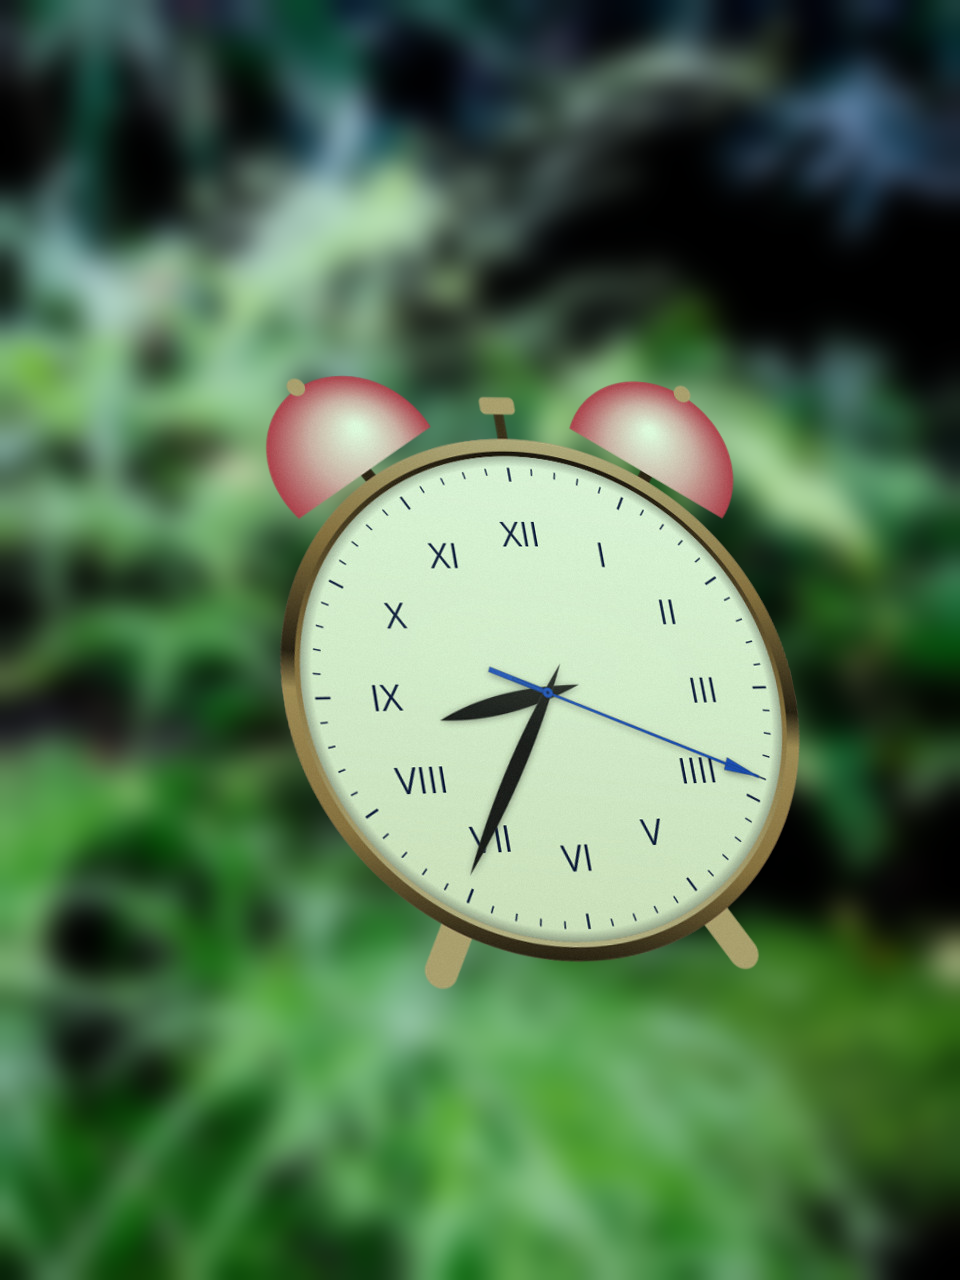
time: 8:35:19
